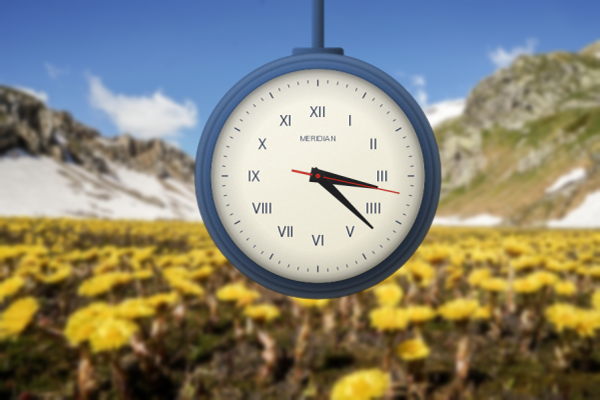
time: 3:22:17
